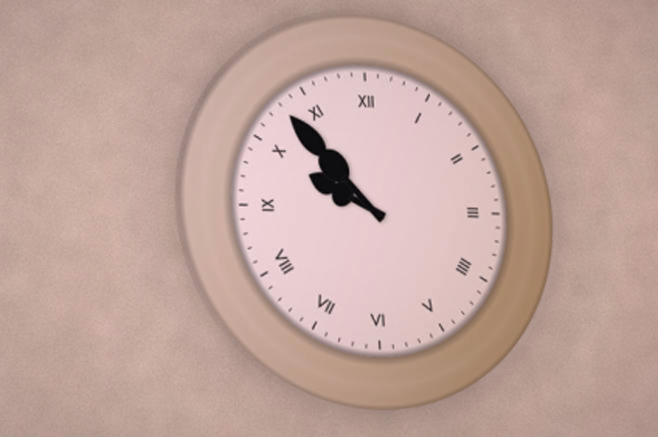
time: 9:53
